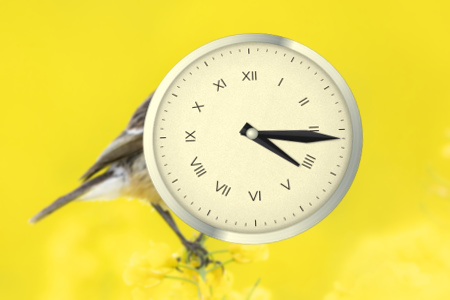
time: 4:16
